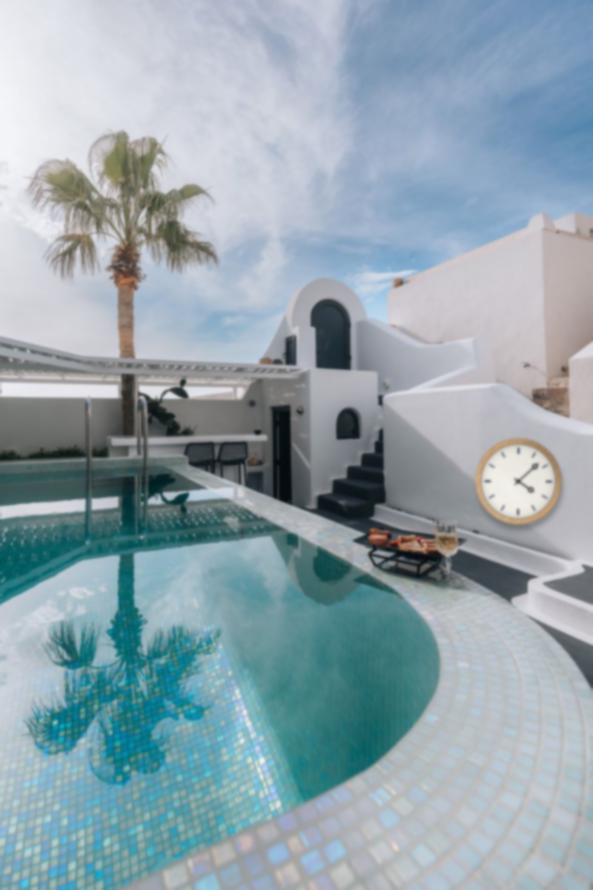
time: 4:08
